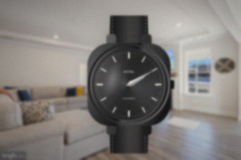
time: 2:10
